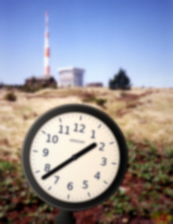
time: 1:38
